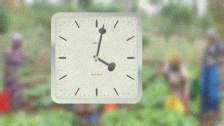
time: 4:02
